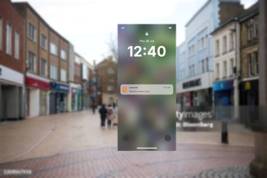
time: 12:40
